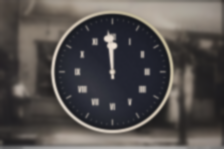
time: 11:59
